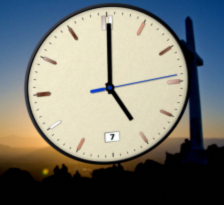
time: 5:00:14
